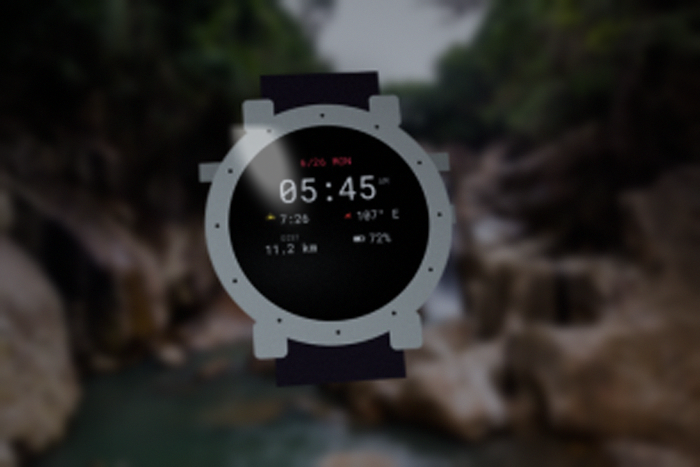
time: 5:45
